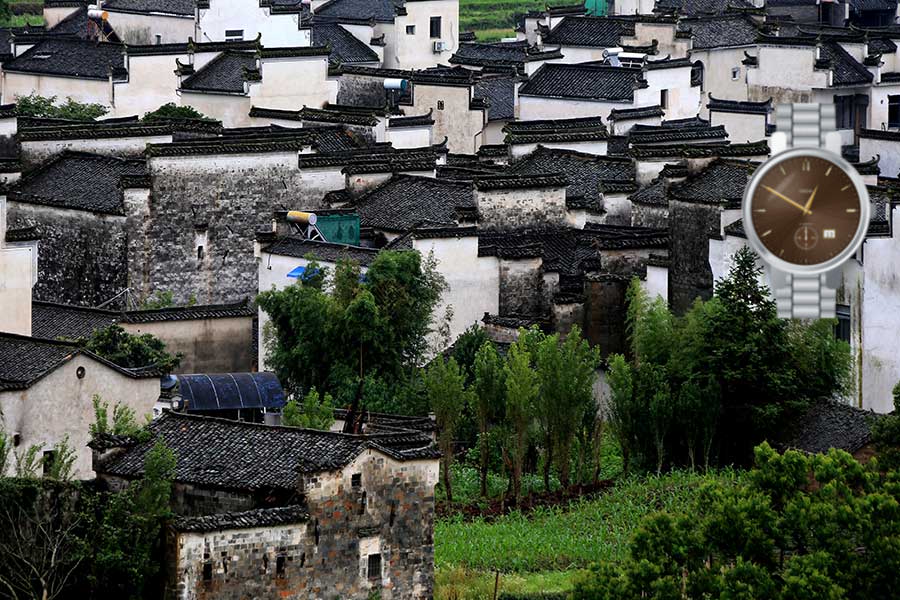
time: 12:50
